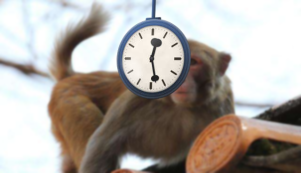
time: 12:28
